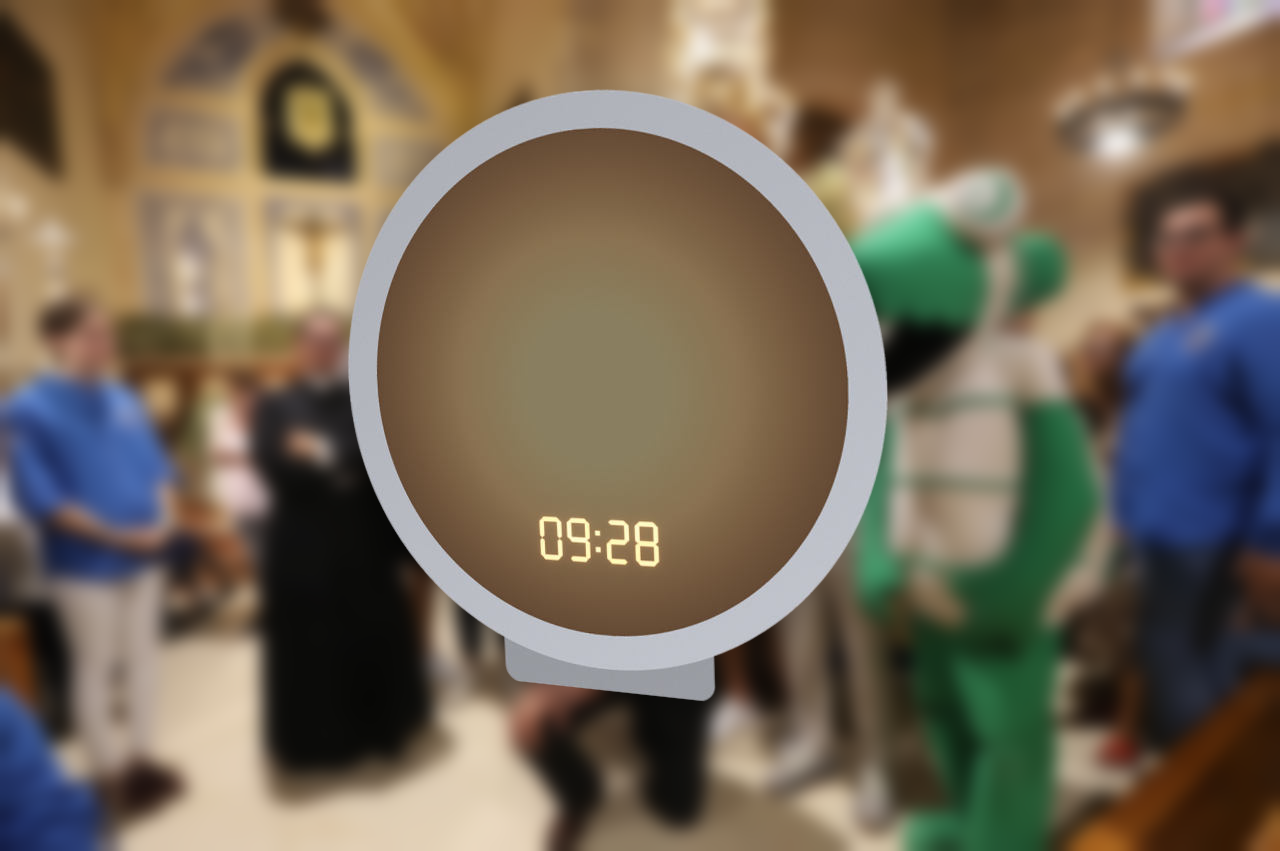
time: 9:28
